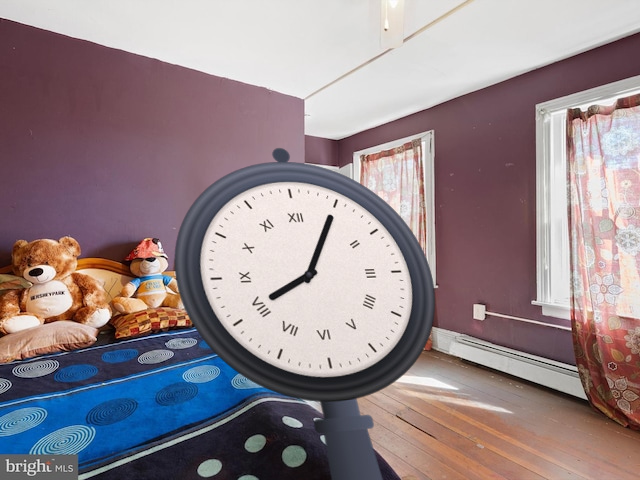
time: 8:05
